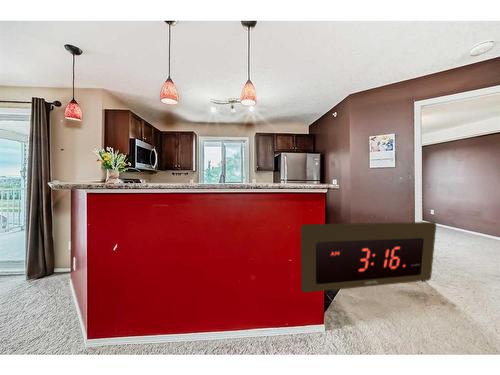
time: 3:16
